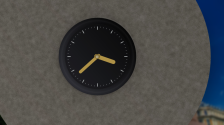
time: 3:38
